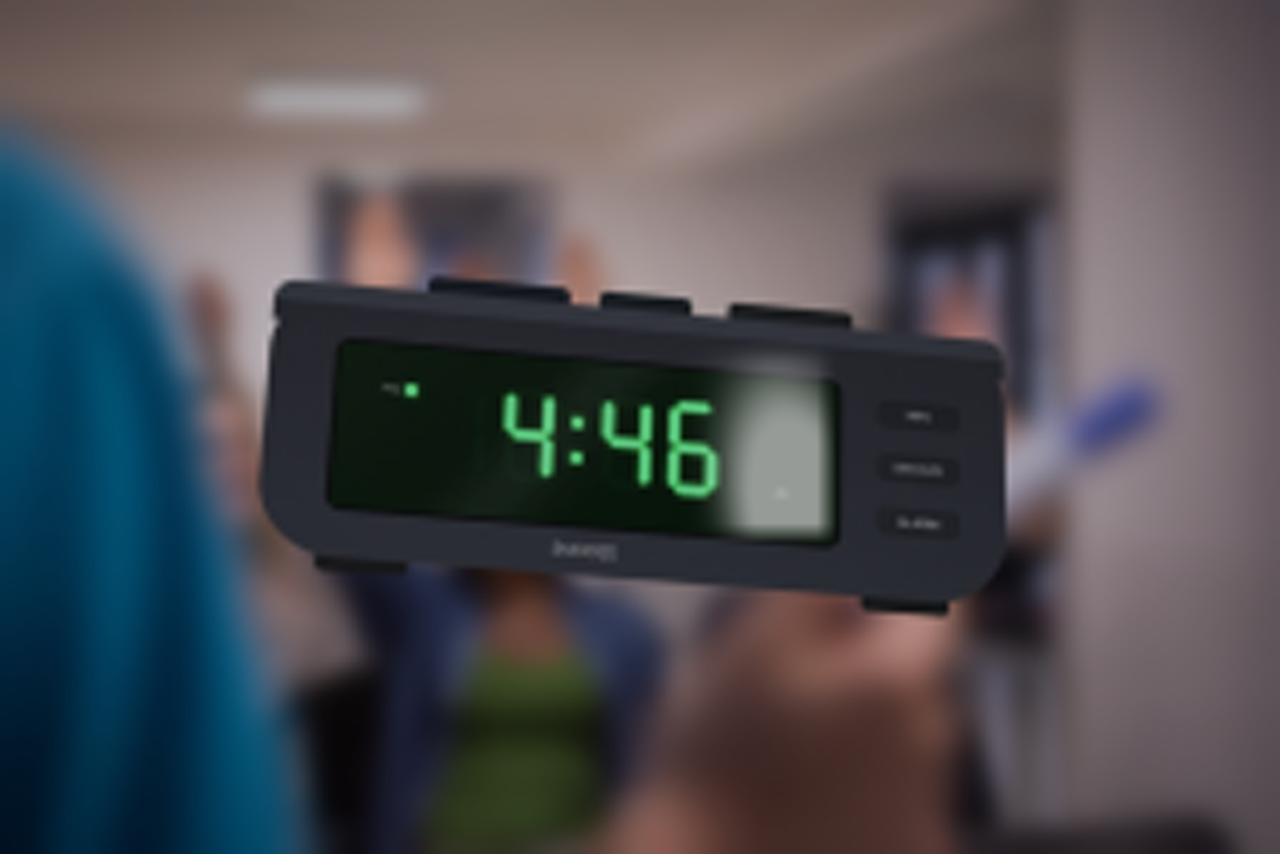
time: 4:46
